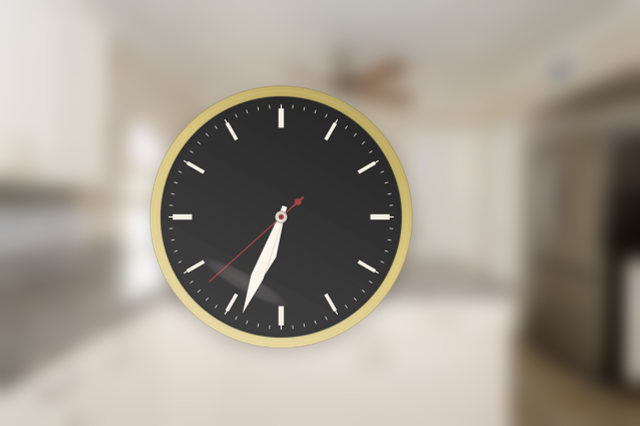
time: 6:33:38
